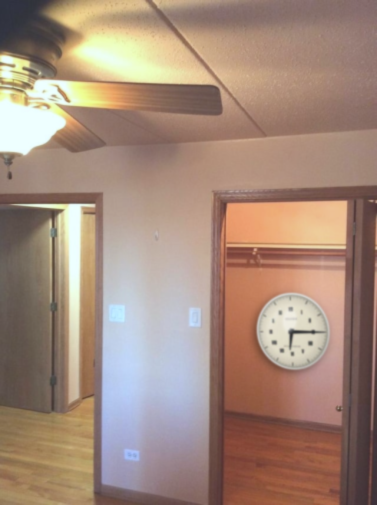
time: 6:15
